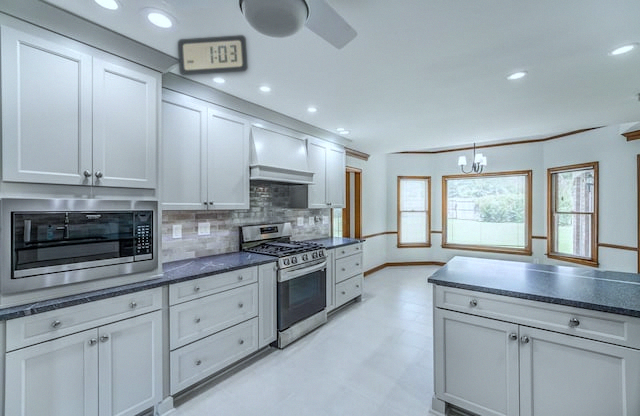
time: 1:03
